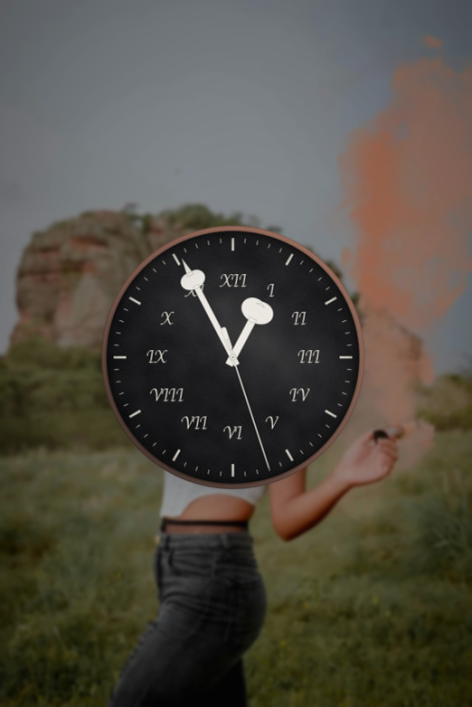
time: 12:55:27
